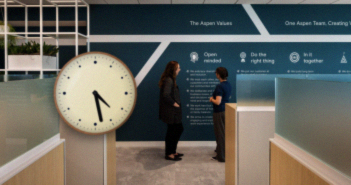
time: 4:28
